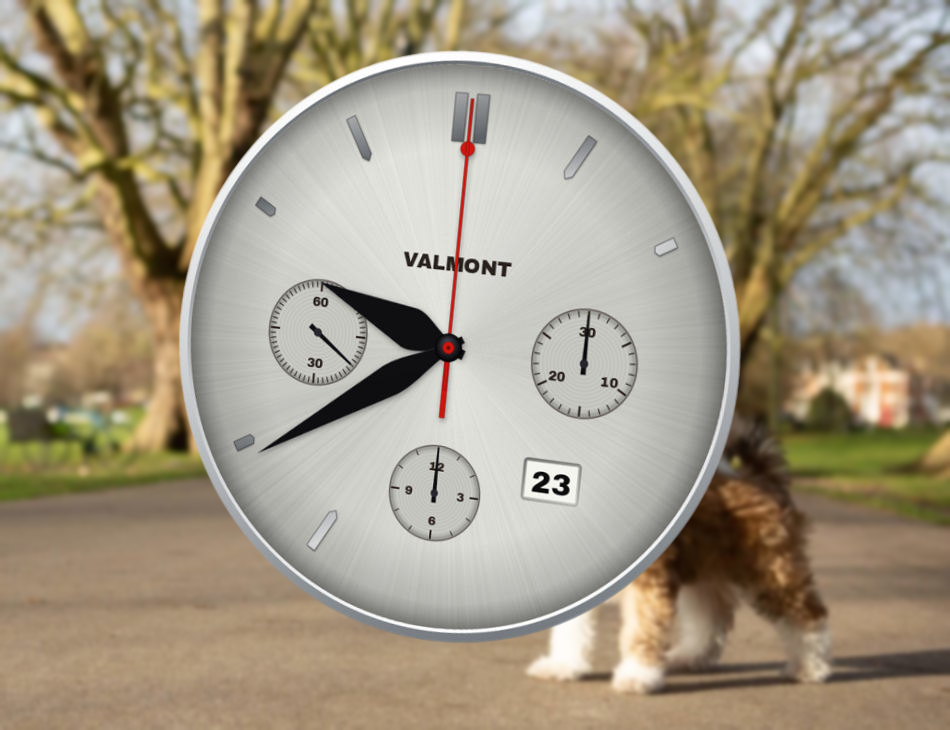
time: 9:39:21
